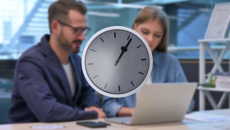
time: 1:06
